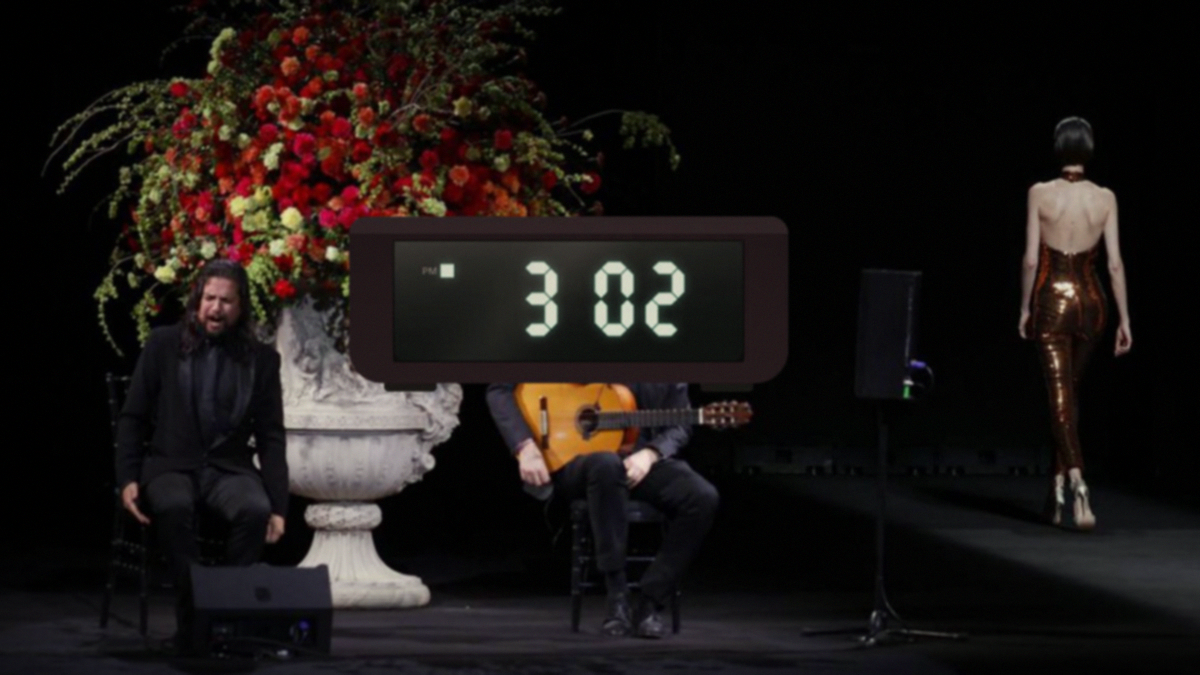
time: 3:02
